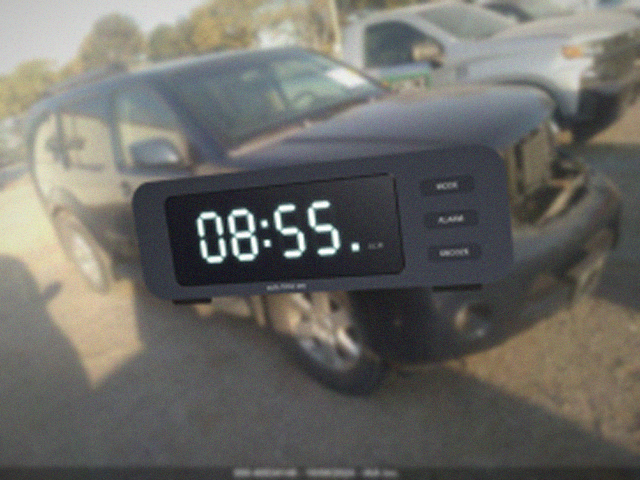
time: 8:55
